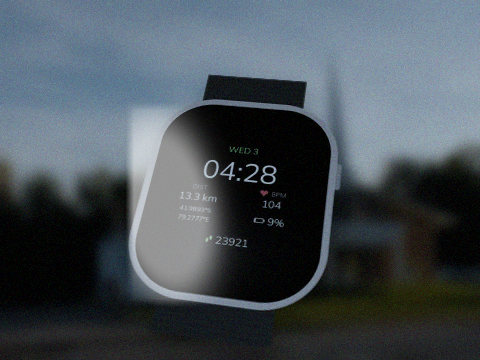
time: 4:28
